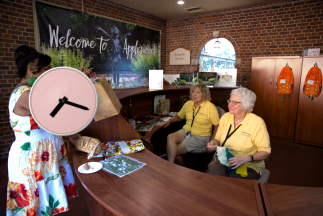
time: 7:18
